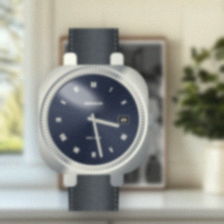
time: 3:28
